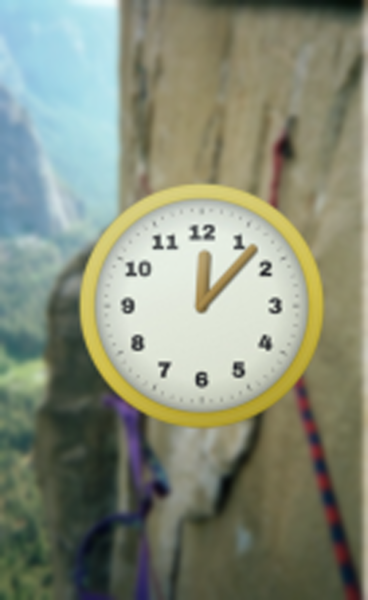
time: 12:07
